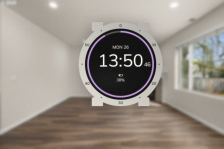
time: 13:50
